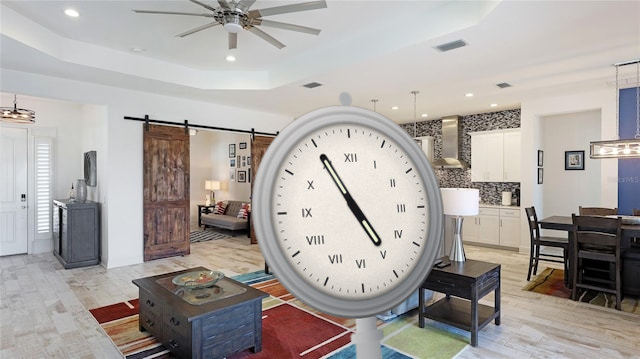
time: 4:55
